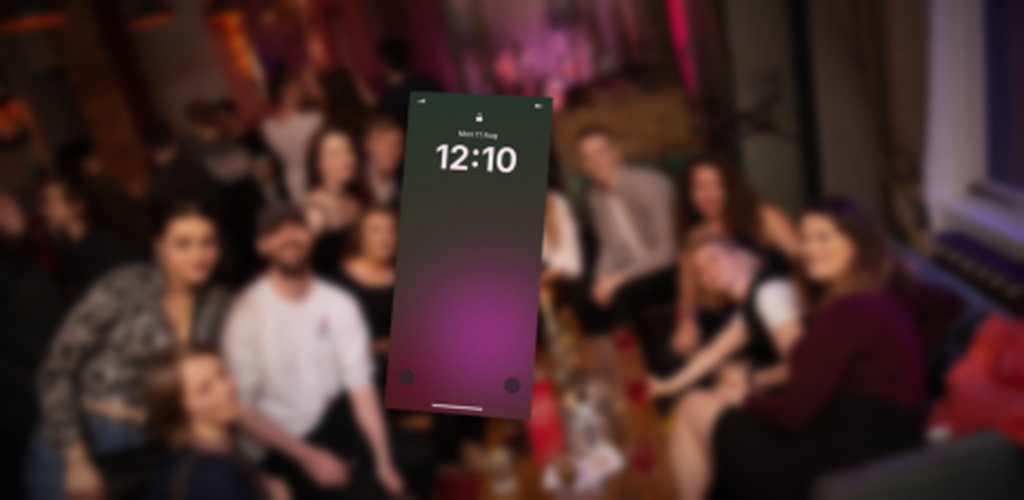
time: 12:10
